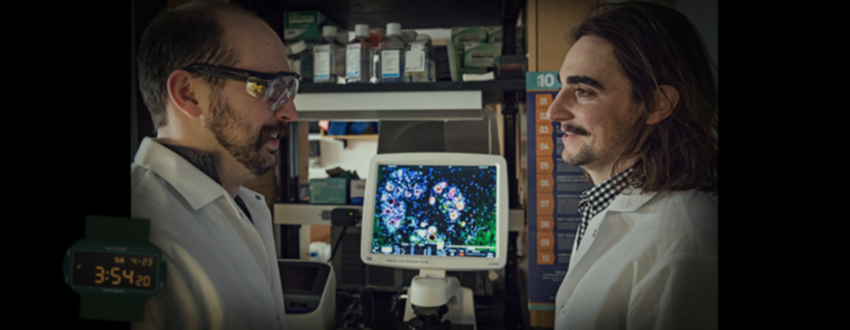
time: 3:54
